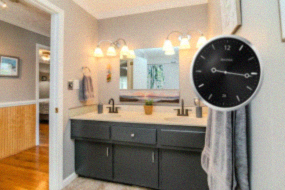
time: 9:16
